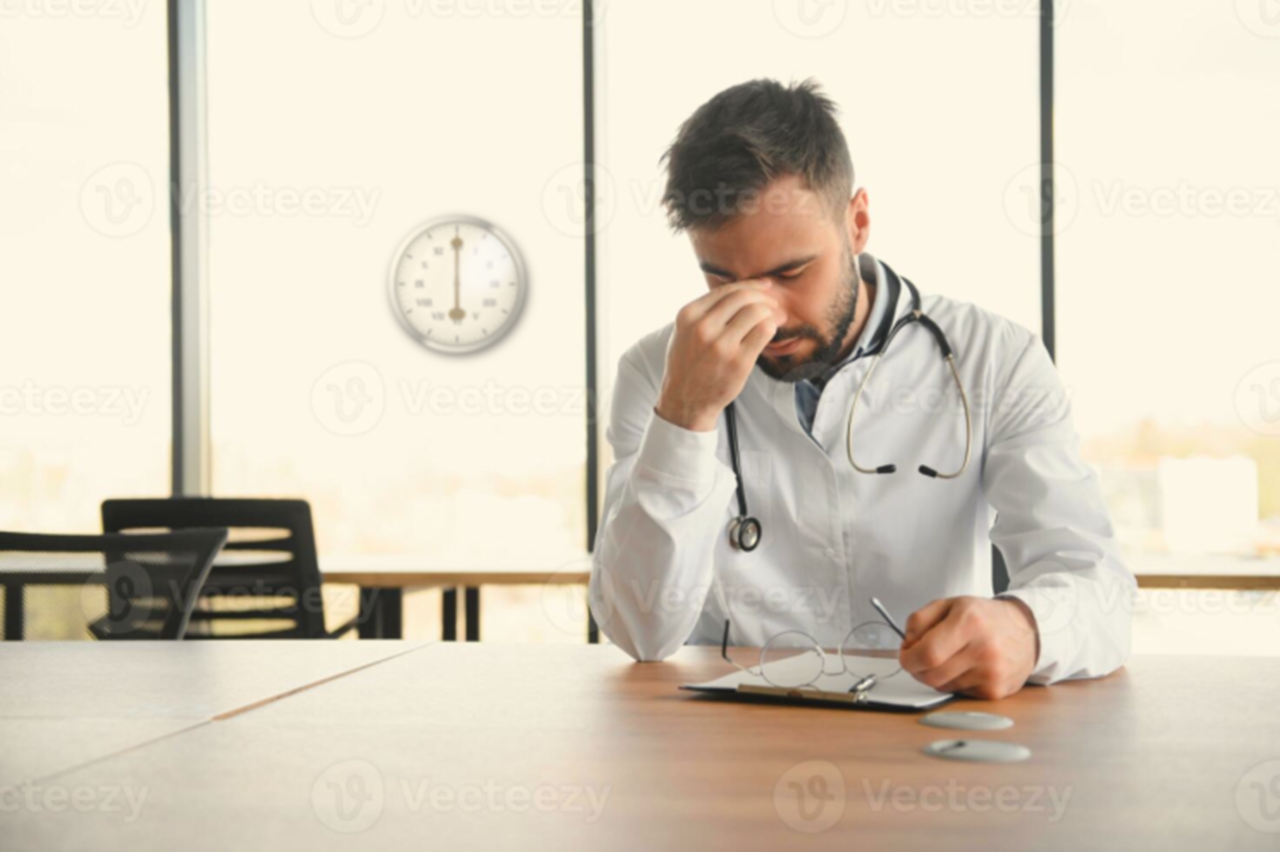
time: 6:00
